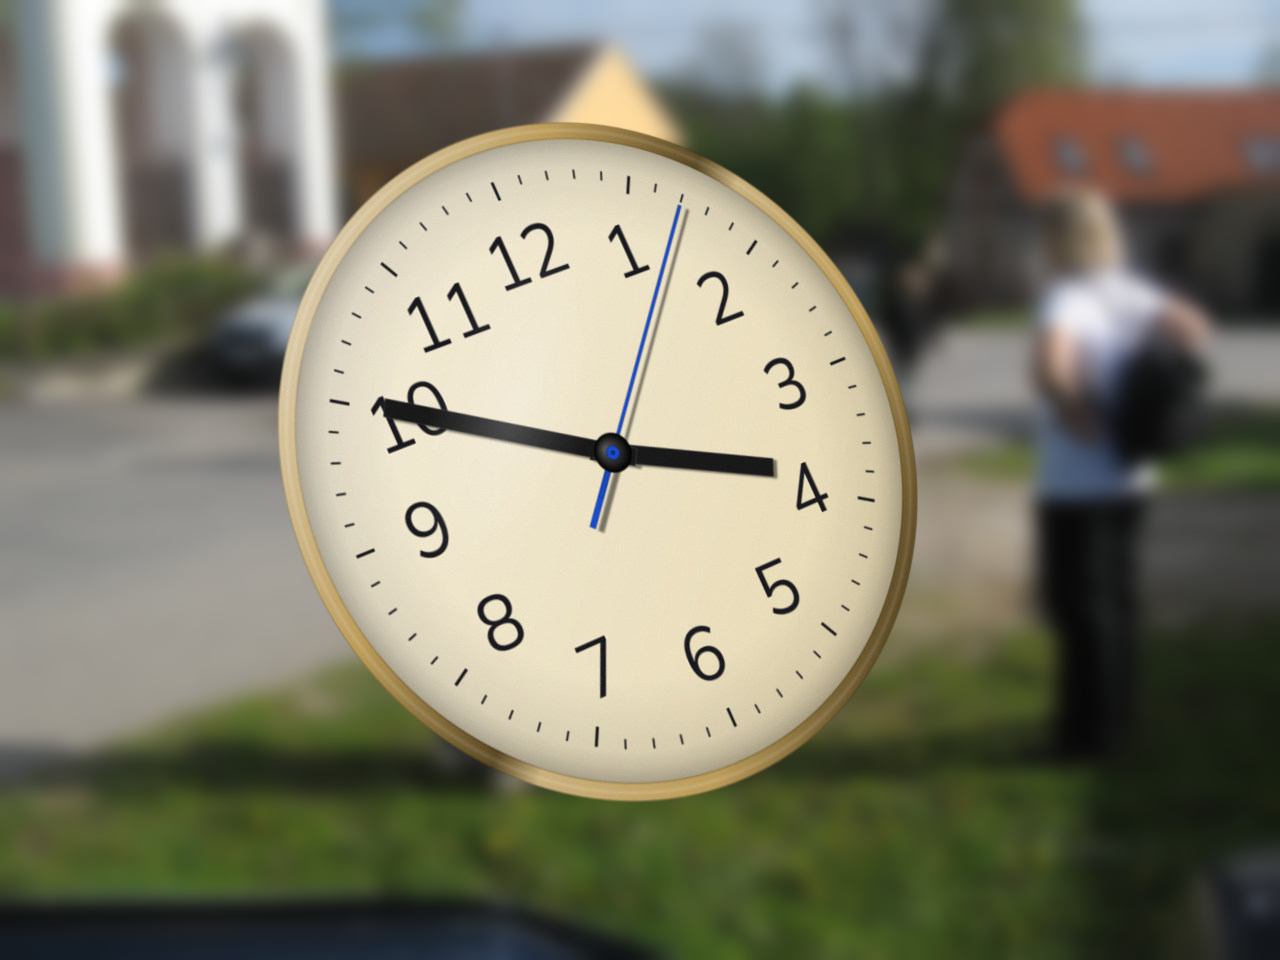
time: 3:50:07
